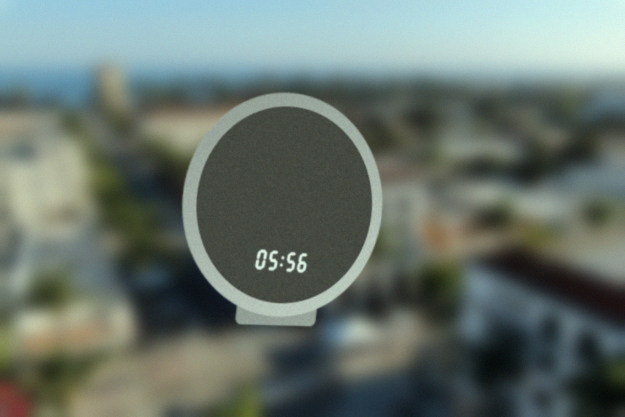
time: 5:56
